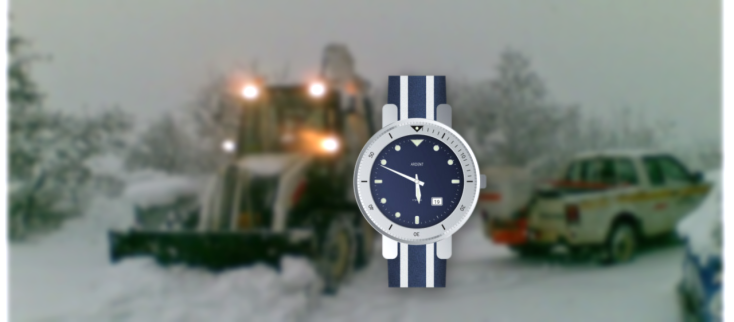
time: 5:49
